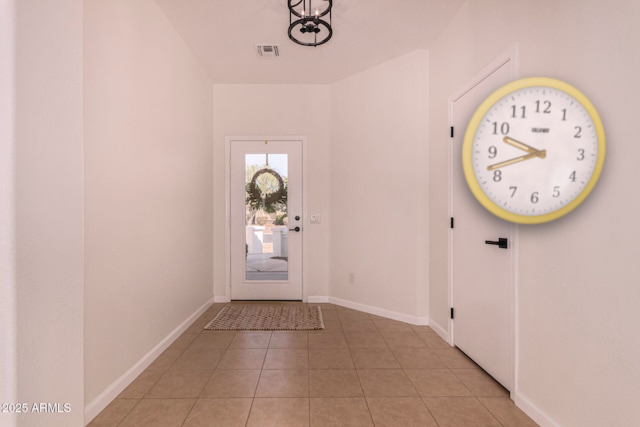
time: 9:42
